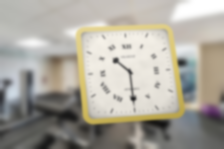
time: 10:30
